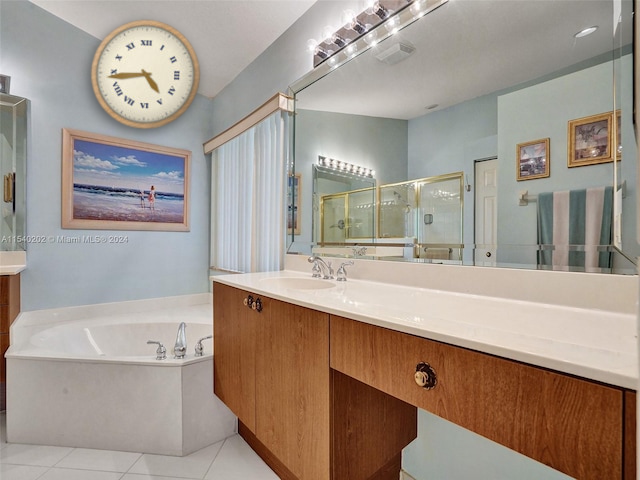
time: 4:44
